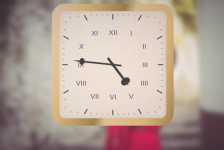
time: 4:46
